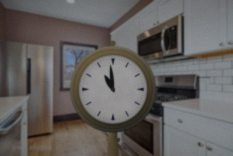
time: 10:59
